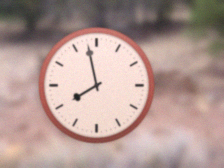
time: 7:58
